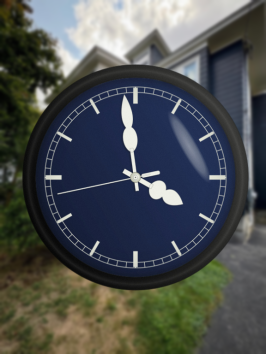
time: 3:58:43
